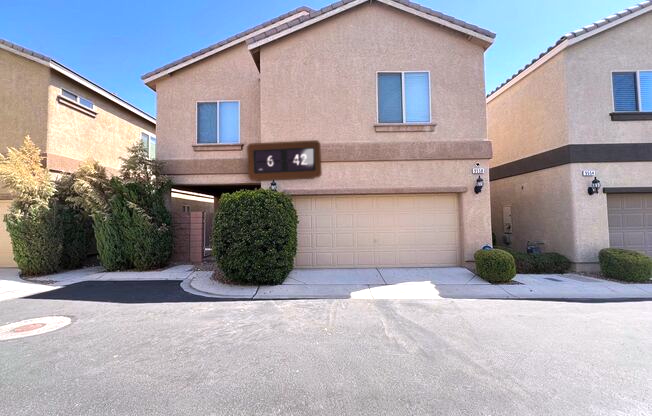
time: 6:42
